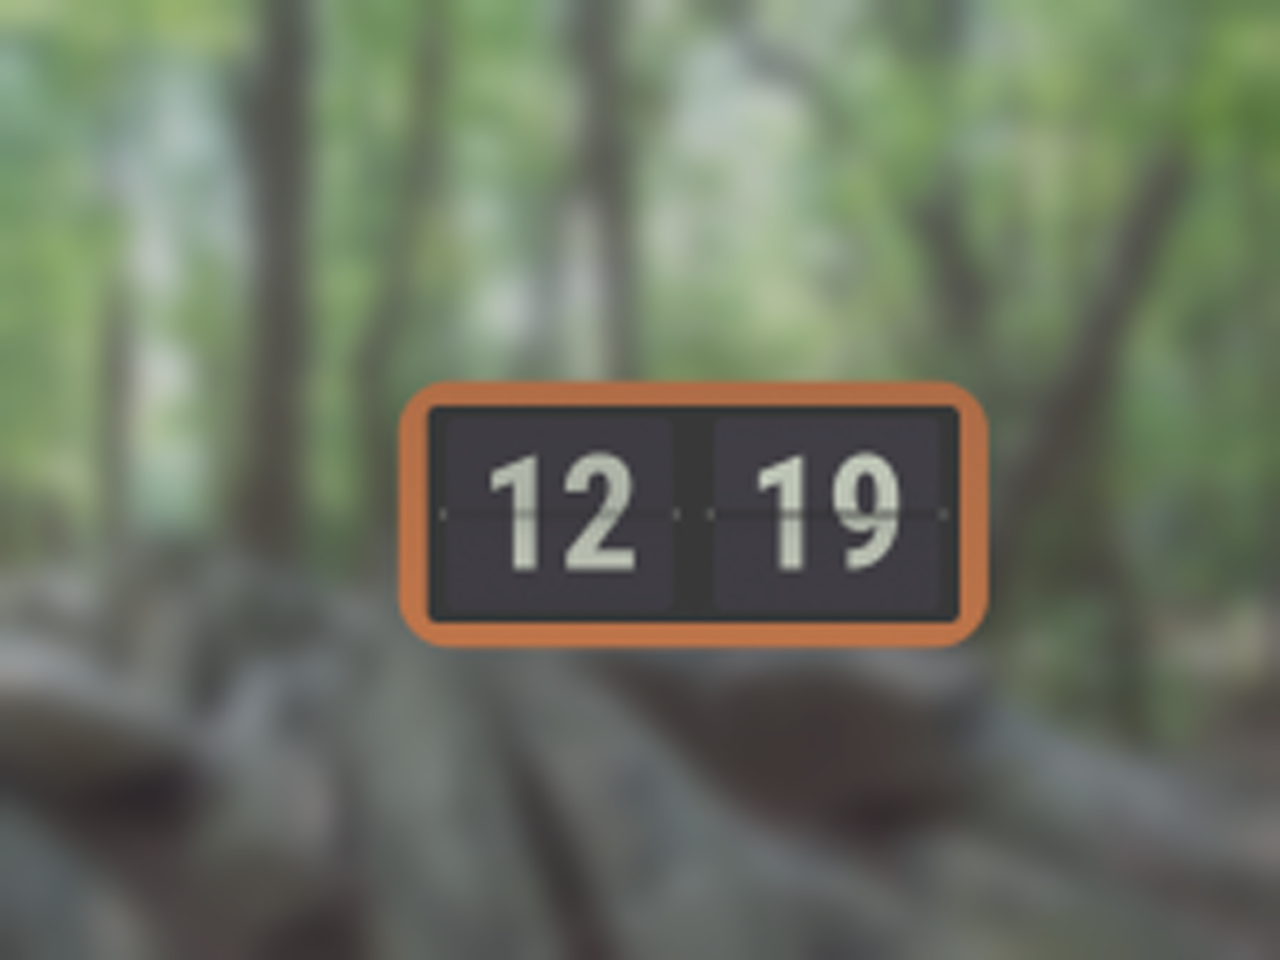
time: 12:19
